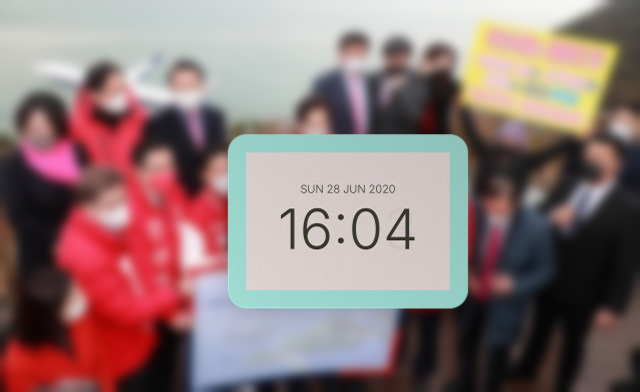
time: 16:04
